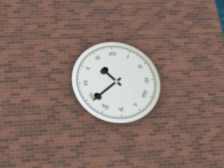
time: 10:39
